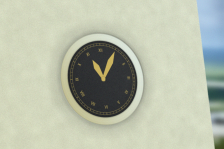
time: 11:05
